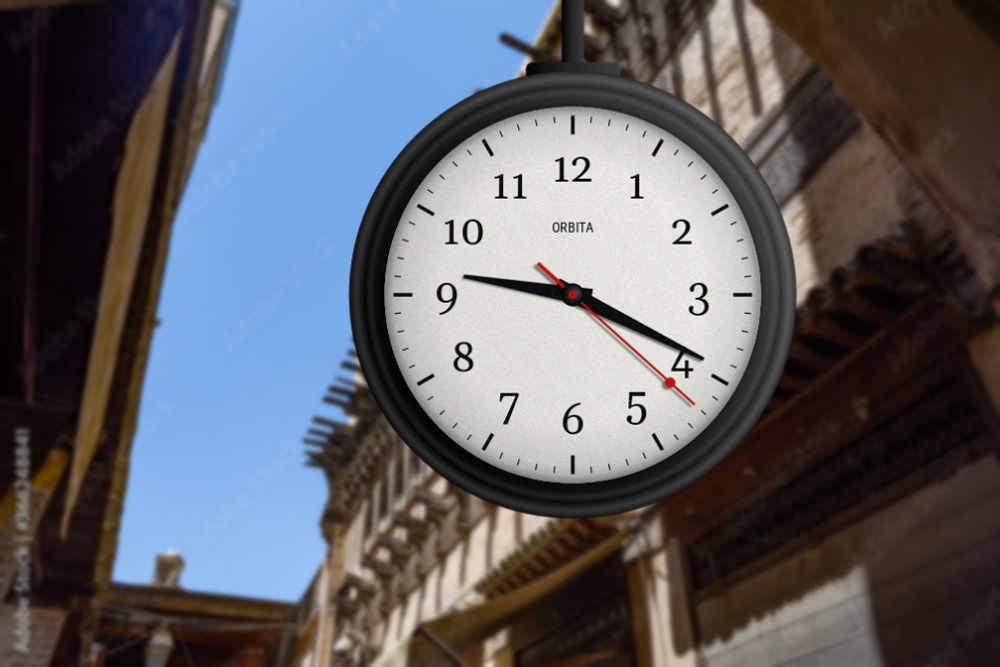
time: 9:19:22
